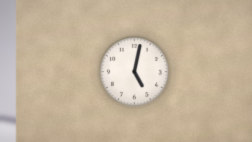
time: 5:02
